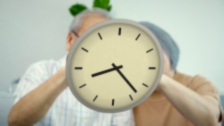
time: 8:23
